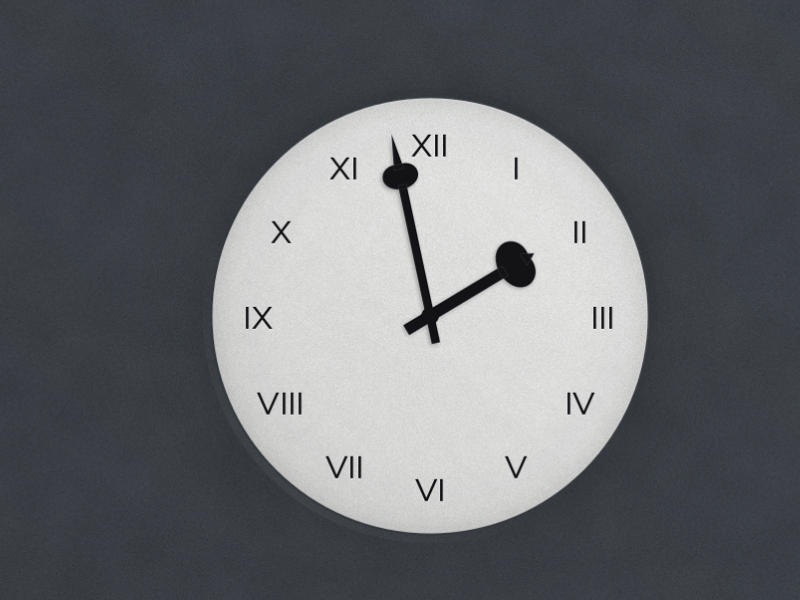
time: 1:58
